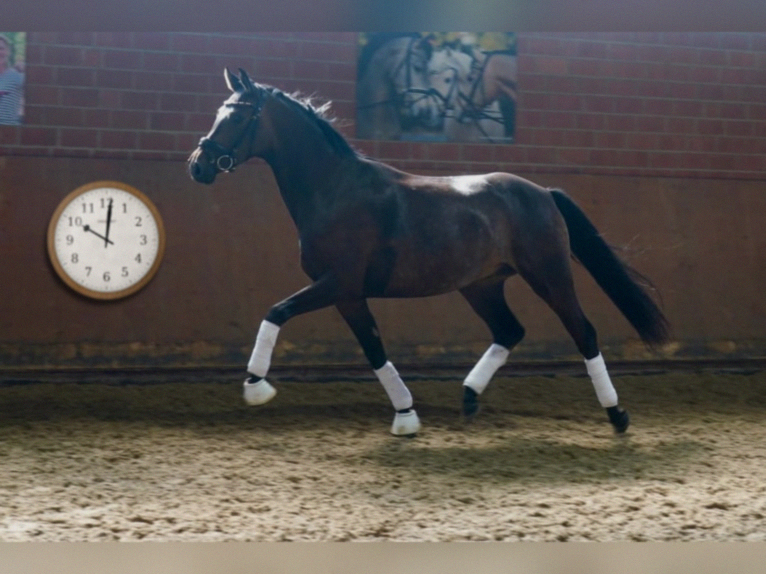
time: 10:01
